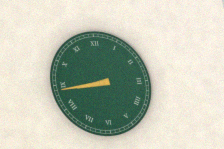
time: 8:44
